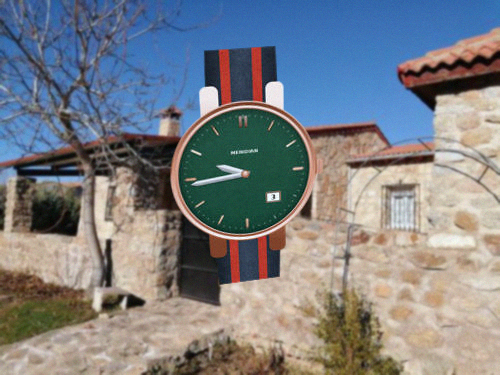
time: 9:44
